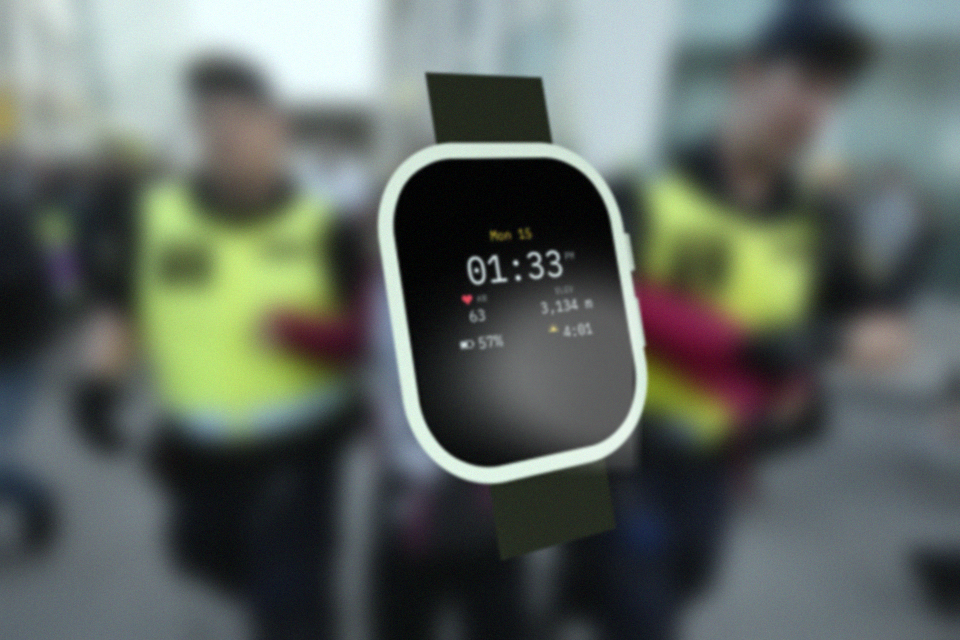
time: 1:33
